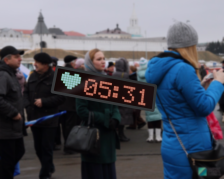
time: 5:31
